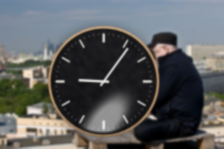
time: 9:06
